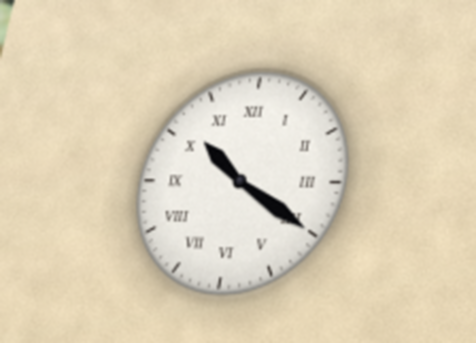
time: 10:20
